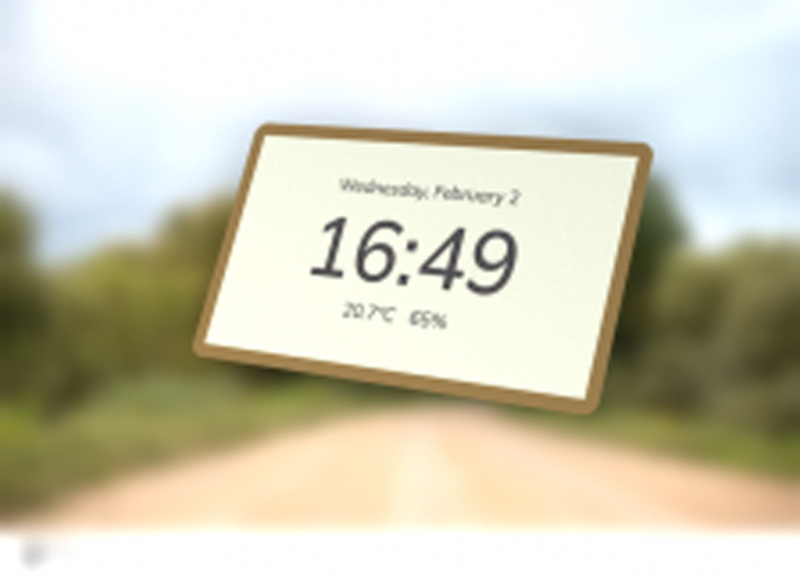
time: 16:49
